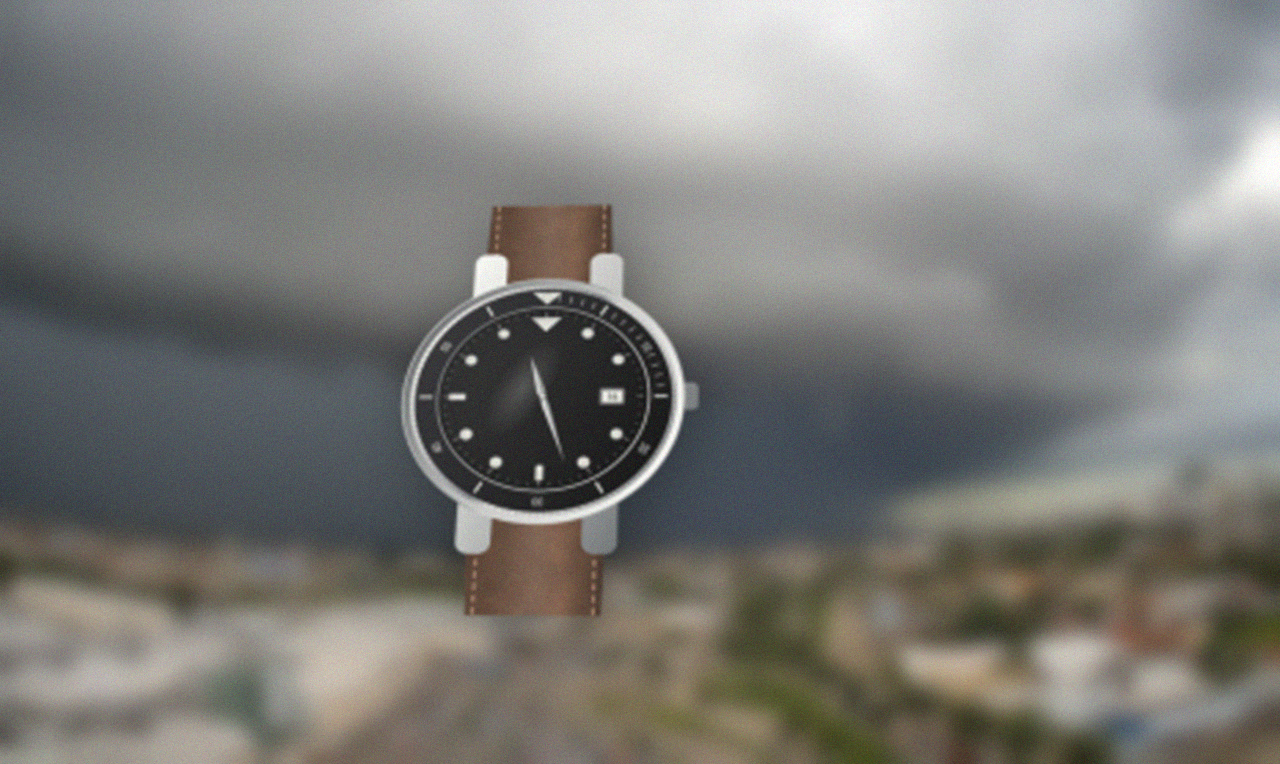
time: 11:27
